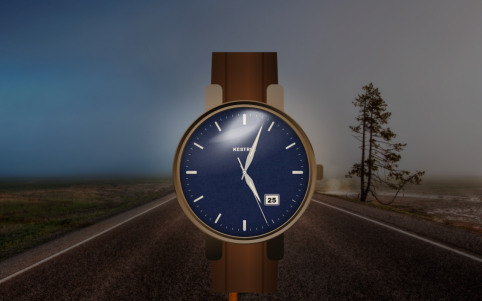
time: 5:03:26
